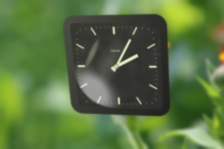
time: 2:05
